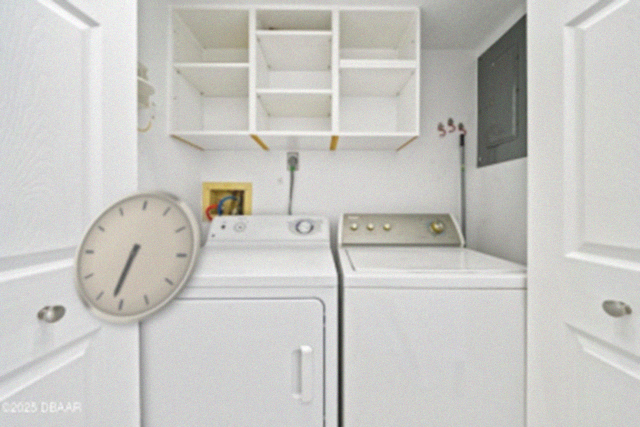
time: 6:32
